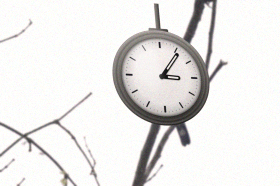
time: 3:06
